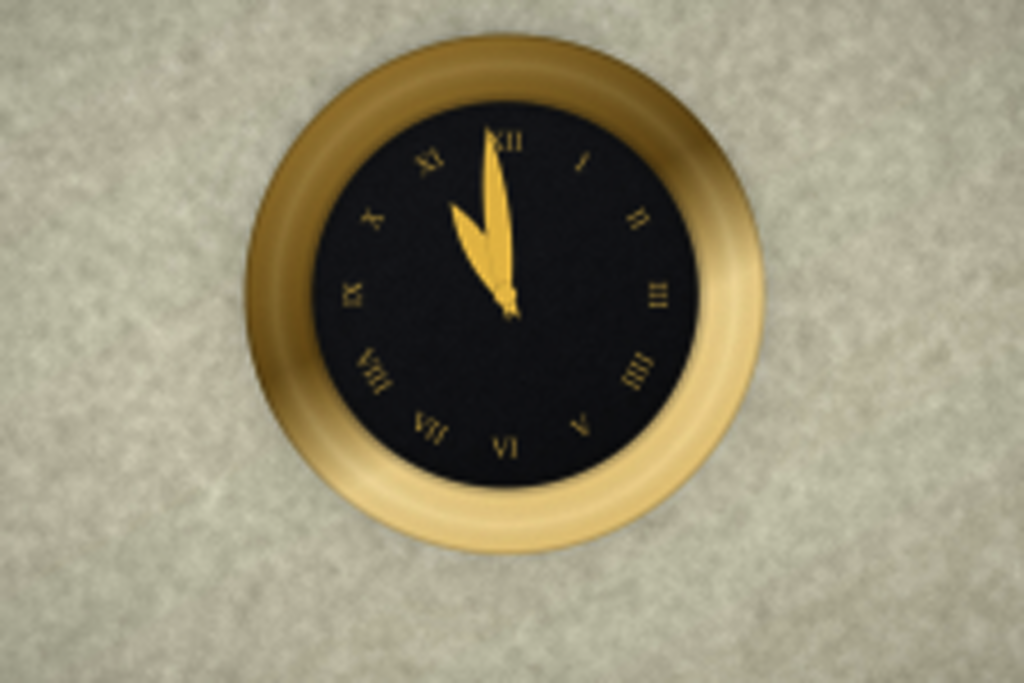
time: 10:59
